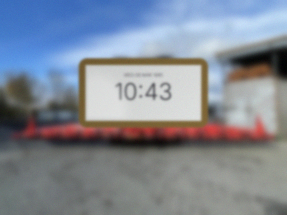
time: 10:43
